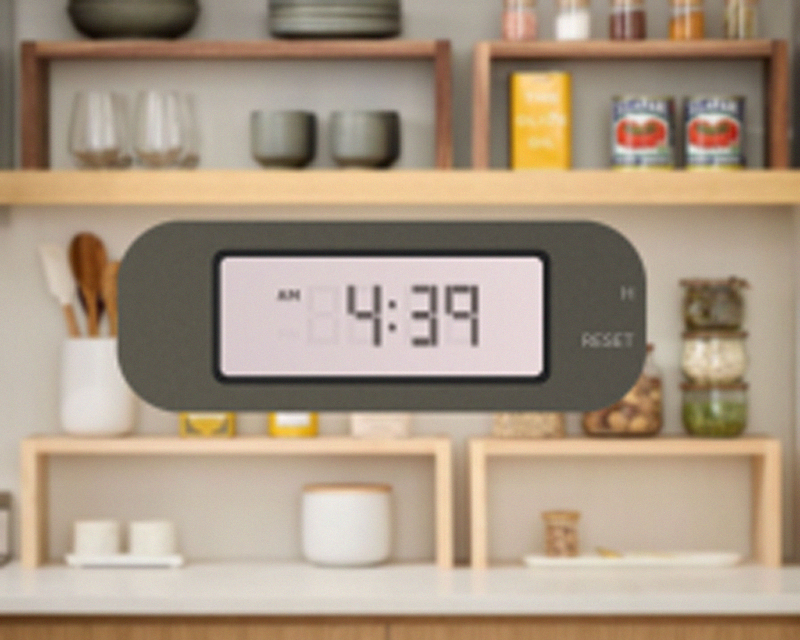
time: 4:39
